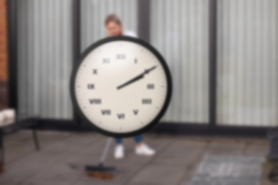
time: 2:10
